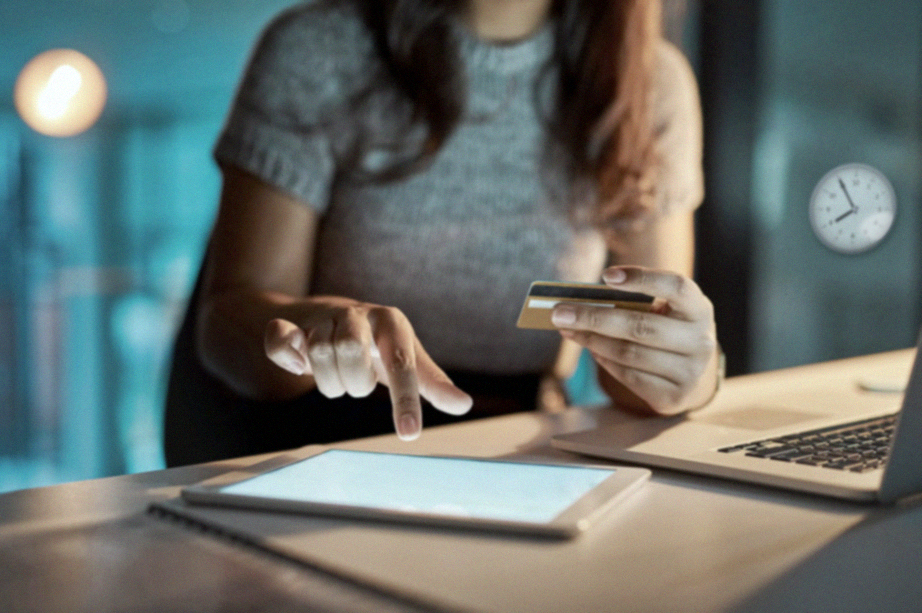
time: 7:55
